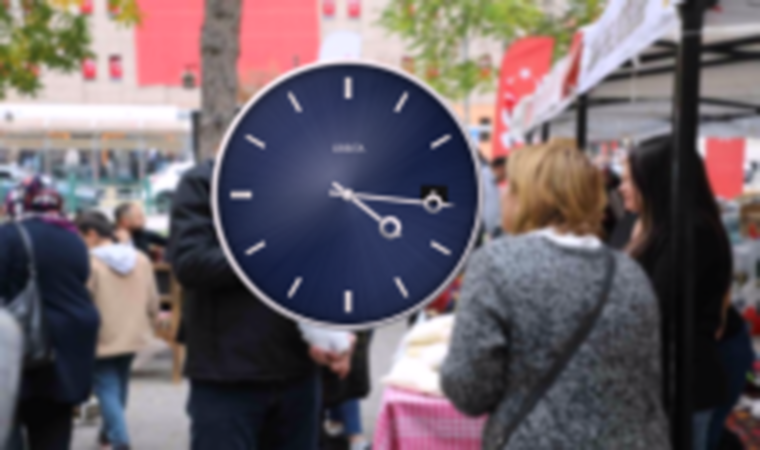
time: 4:16
